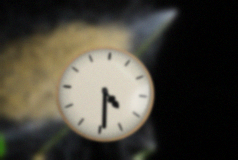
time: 4:29
